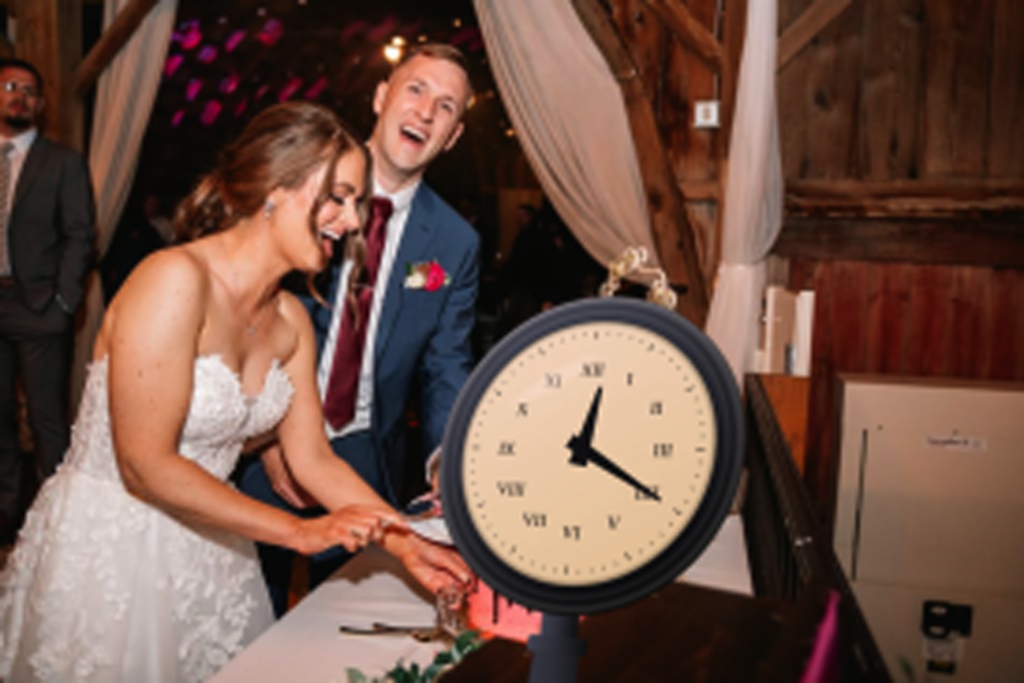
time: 12:20
